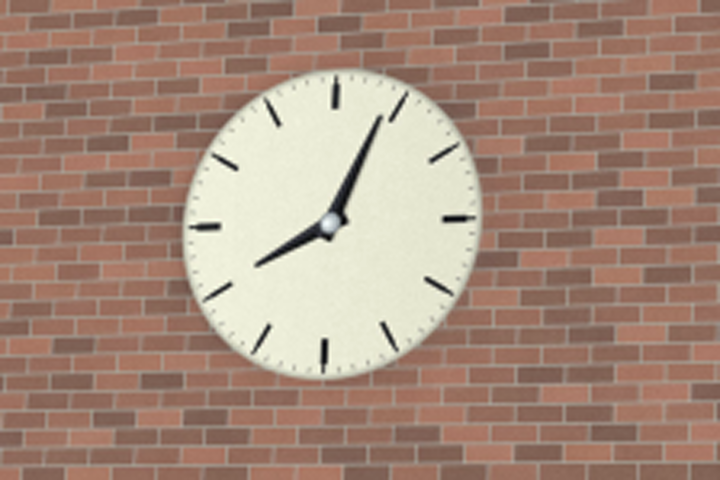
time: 8:04
